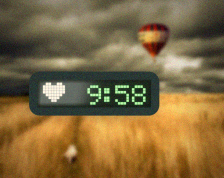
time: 9:58
